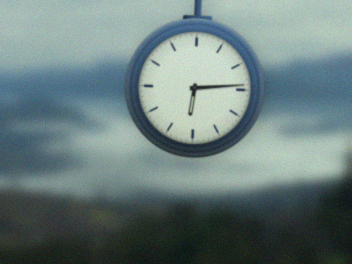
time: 6:14
